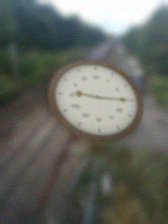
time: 9:15
